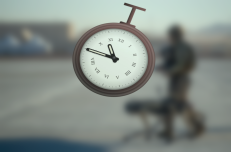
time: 10:45
